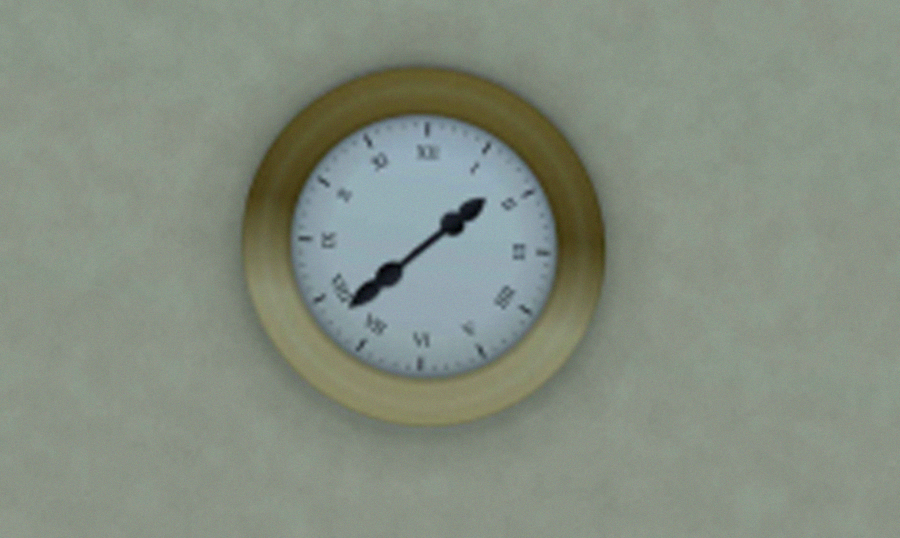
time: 1:38
